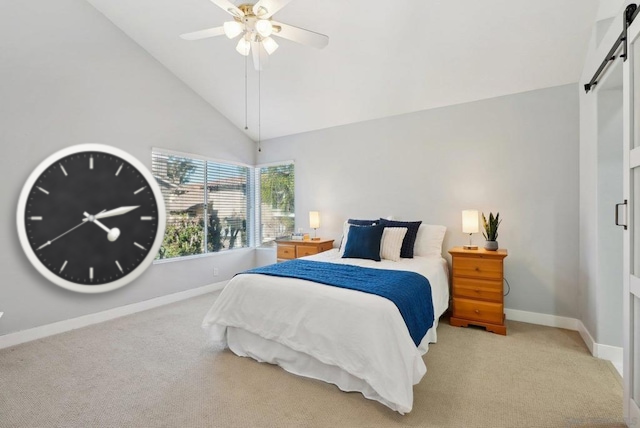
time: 4:12:40
